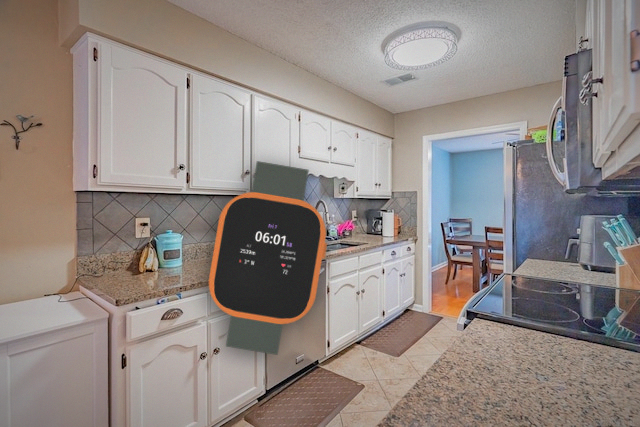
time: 6:01
